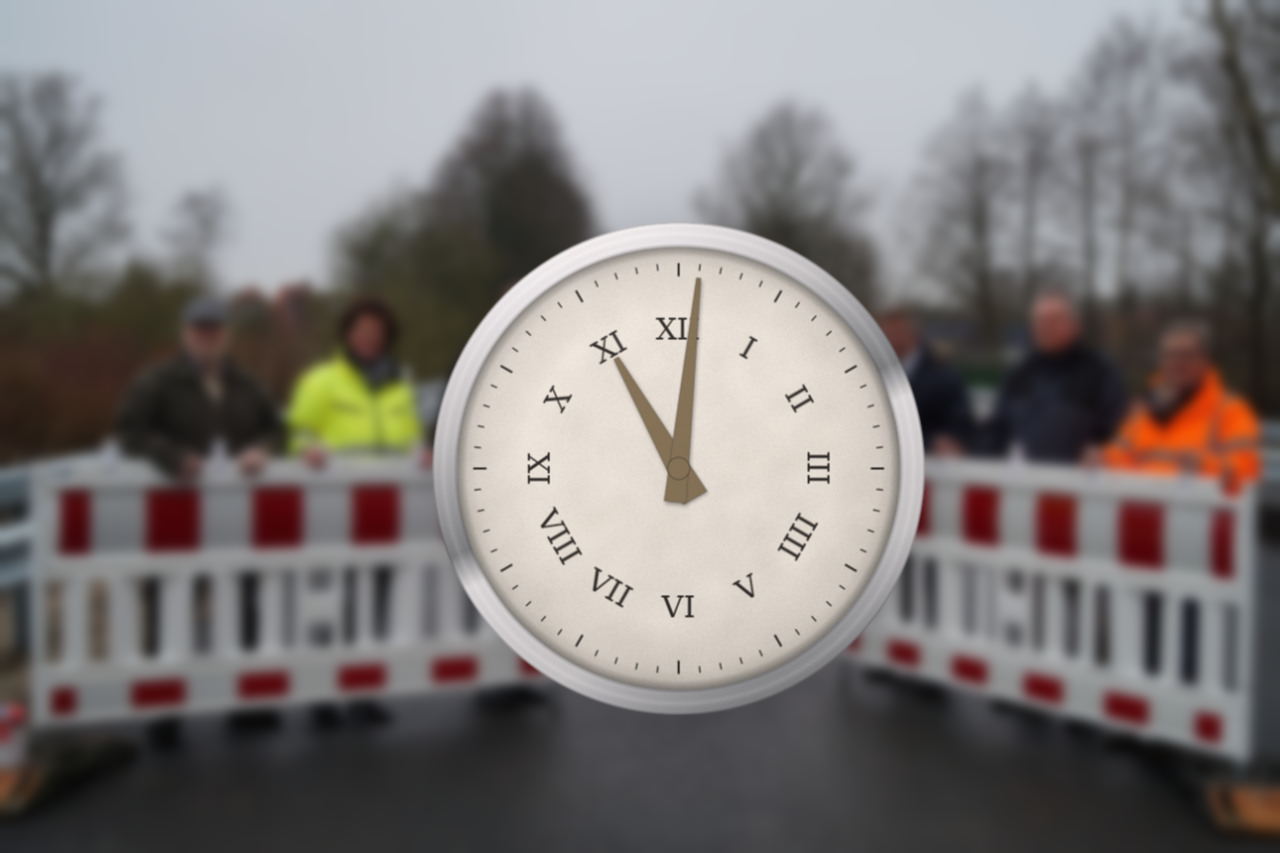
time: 11:01
